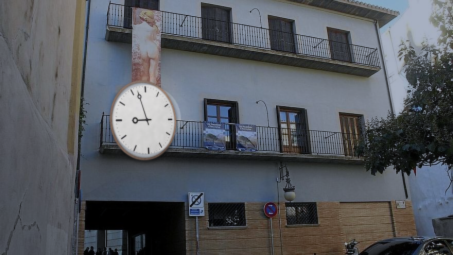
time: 8:57
